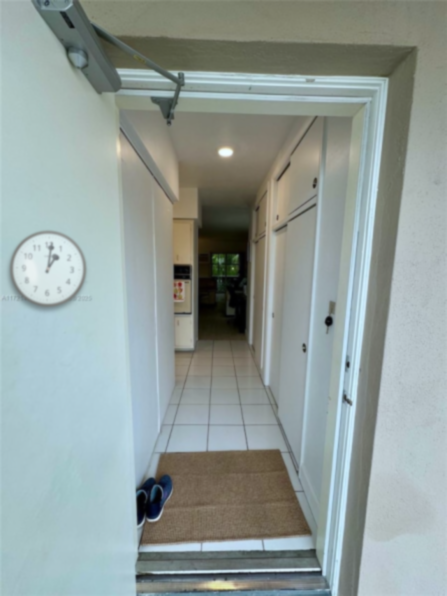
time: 1:01
